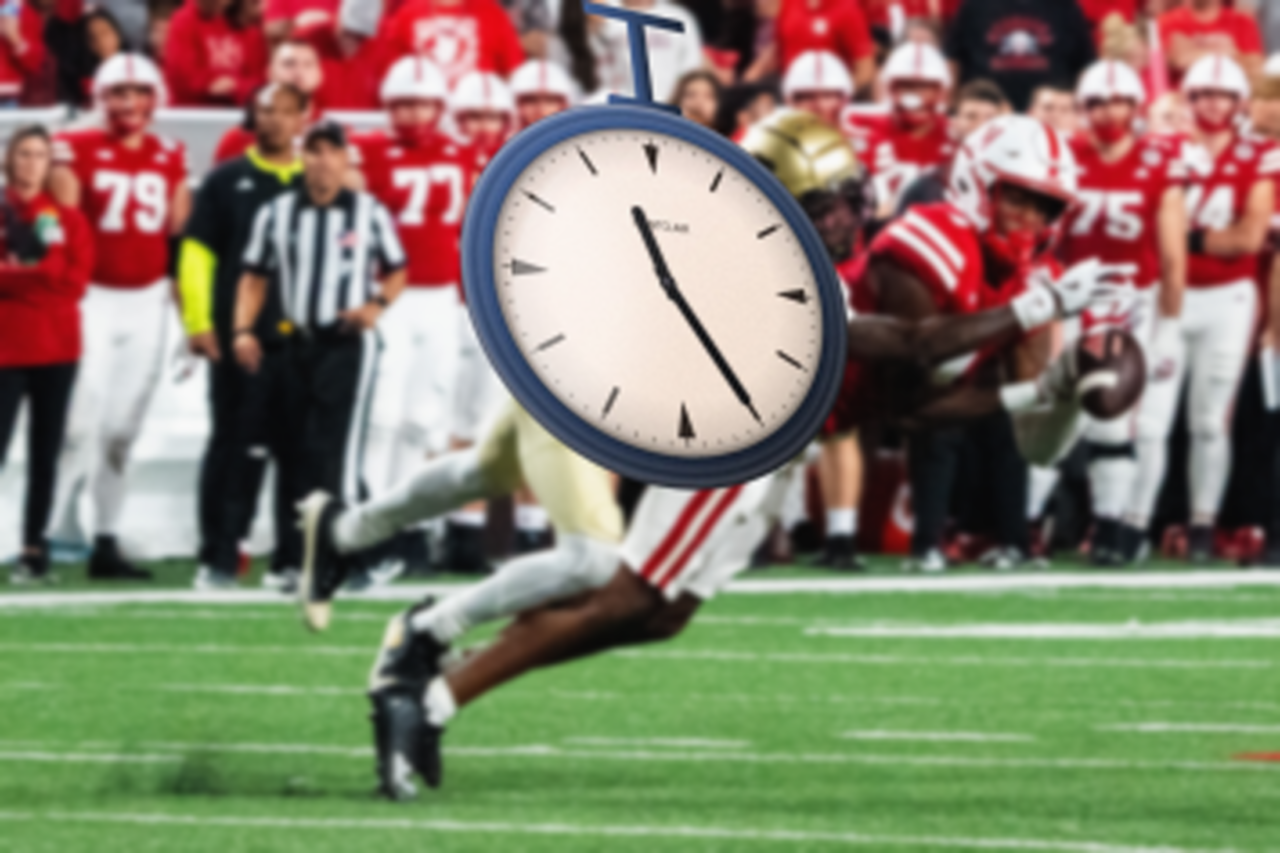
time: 11:25
